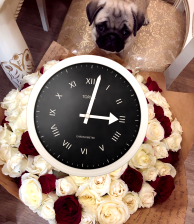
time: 3:02
